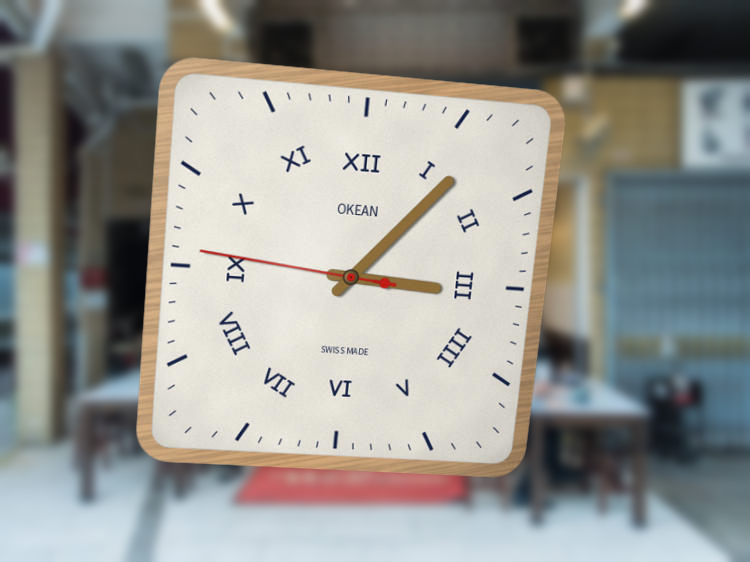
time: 3:06:46
